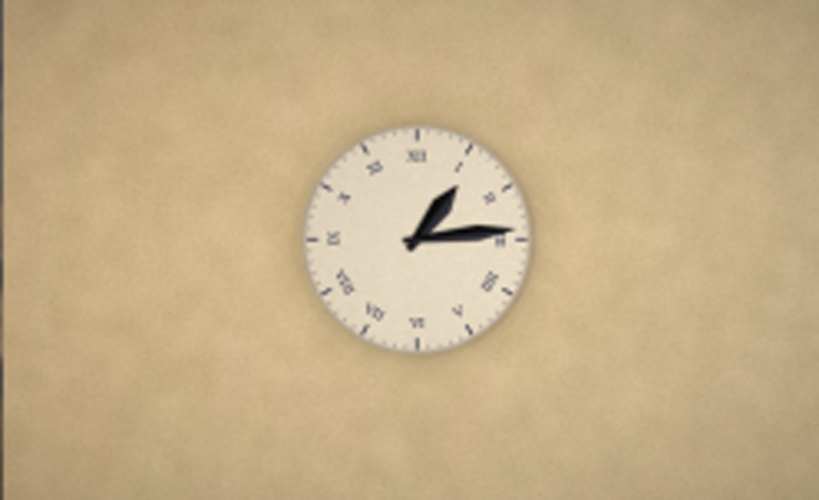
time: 1:14
